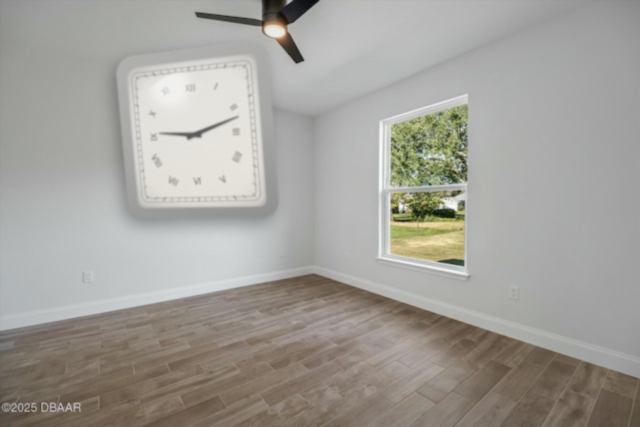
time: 9:12
